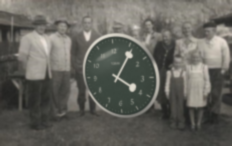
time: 4:06
